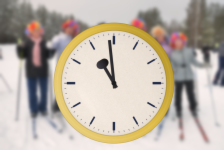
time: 10:59
